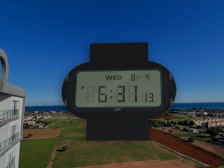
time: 6:31:13
